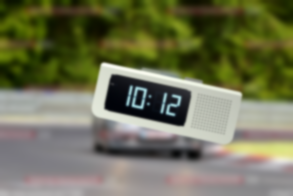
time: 10:12
